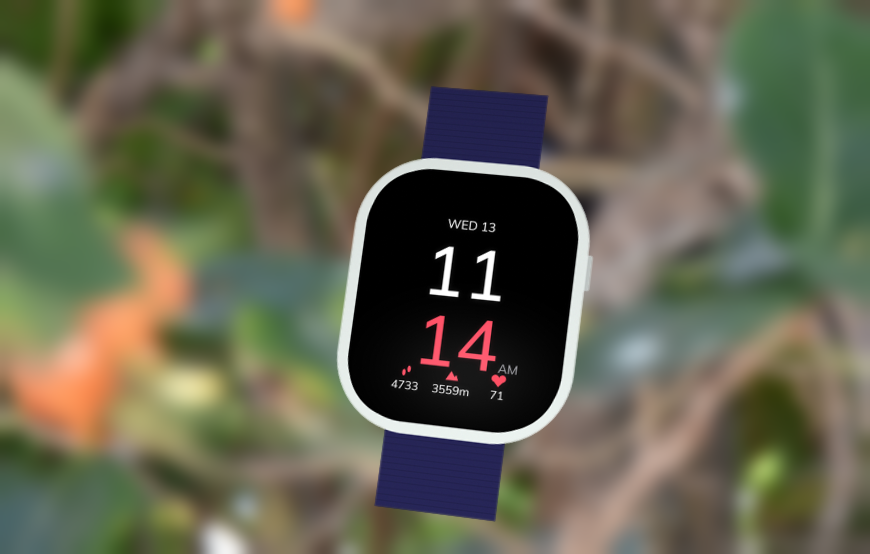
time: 11:14
